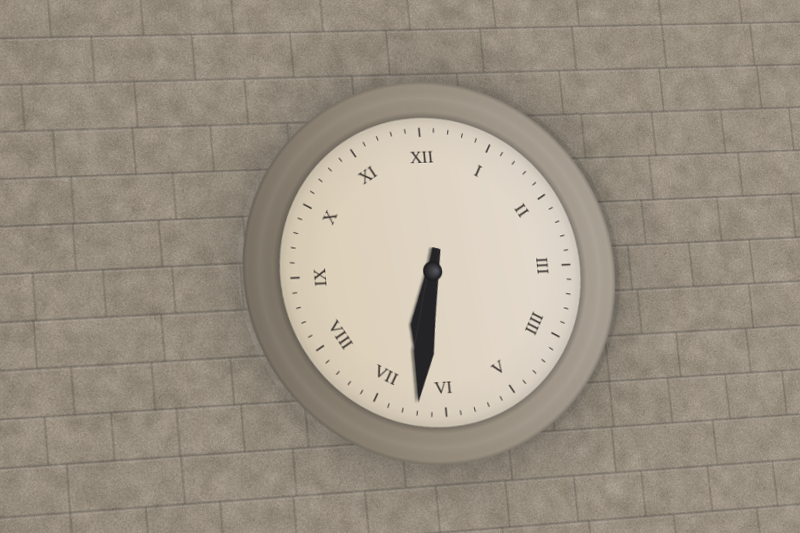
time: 6:32
